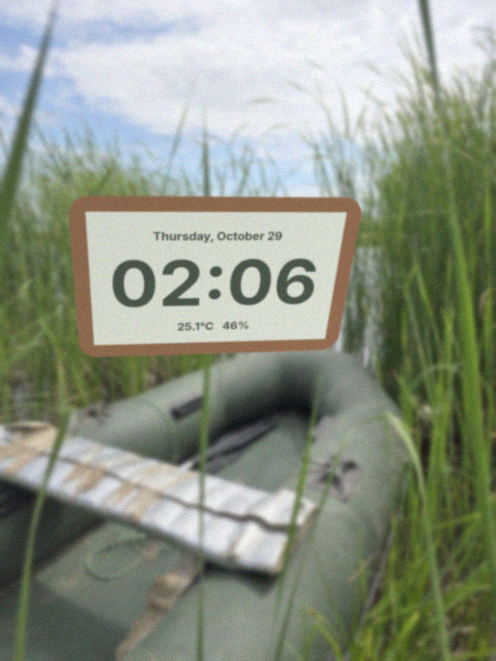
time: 2:06
